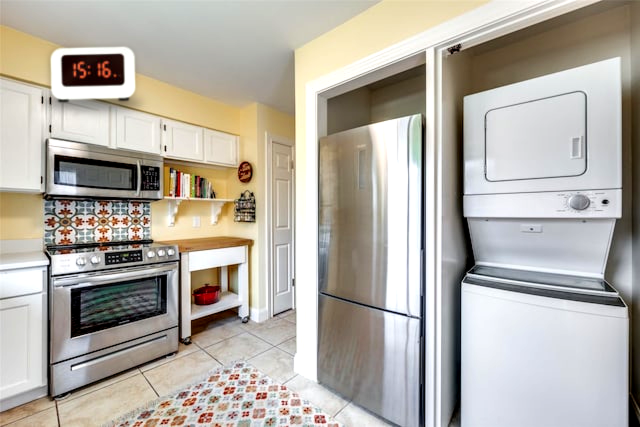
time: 15:16
